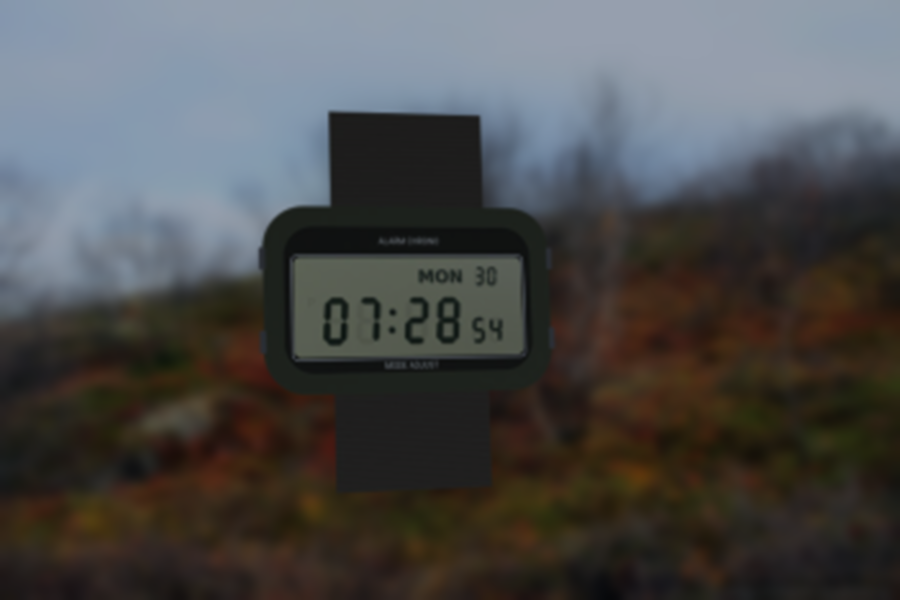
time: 7:28:54
